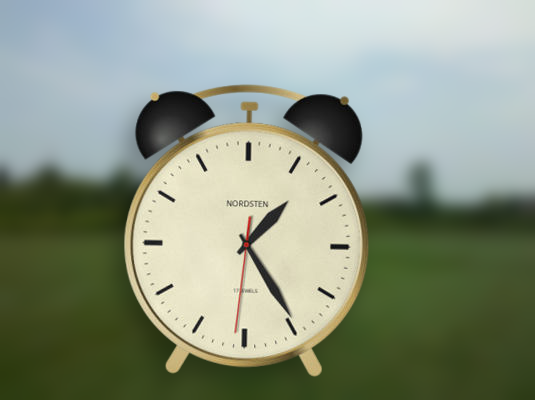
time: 1:24:31
